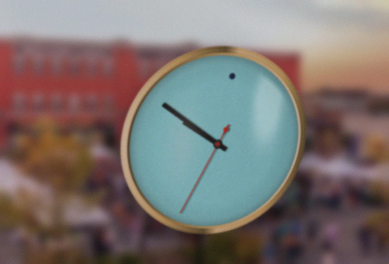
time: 9:49:33
